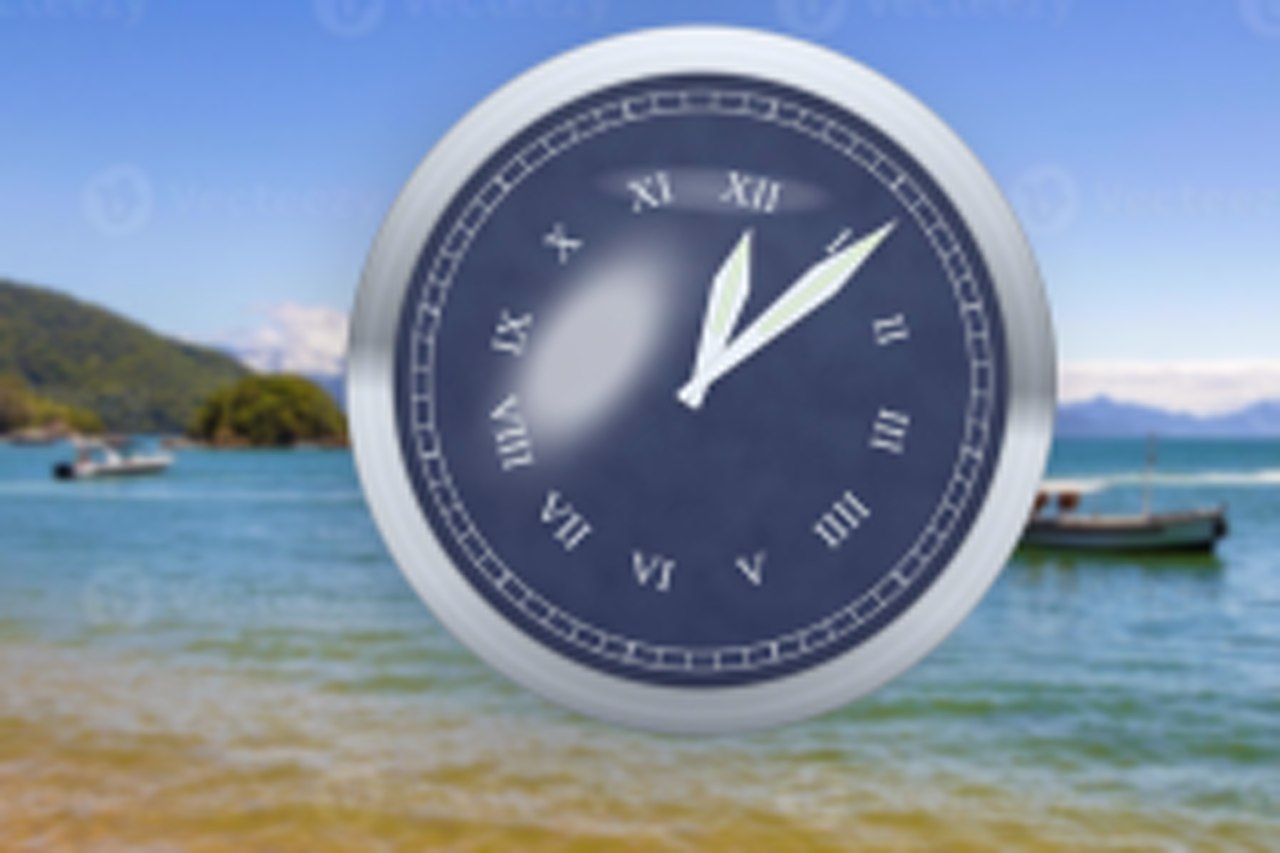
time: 12:06
